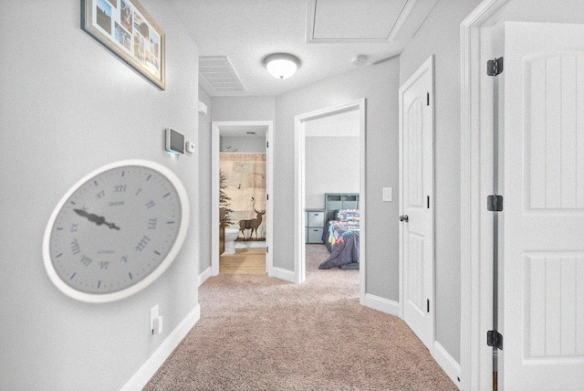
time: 9:49
